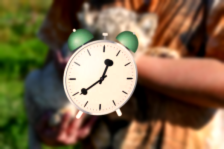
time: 12:39
